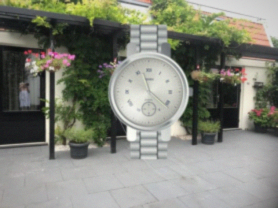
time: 11:22
